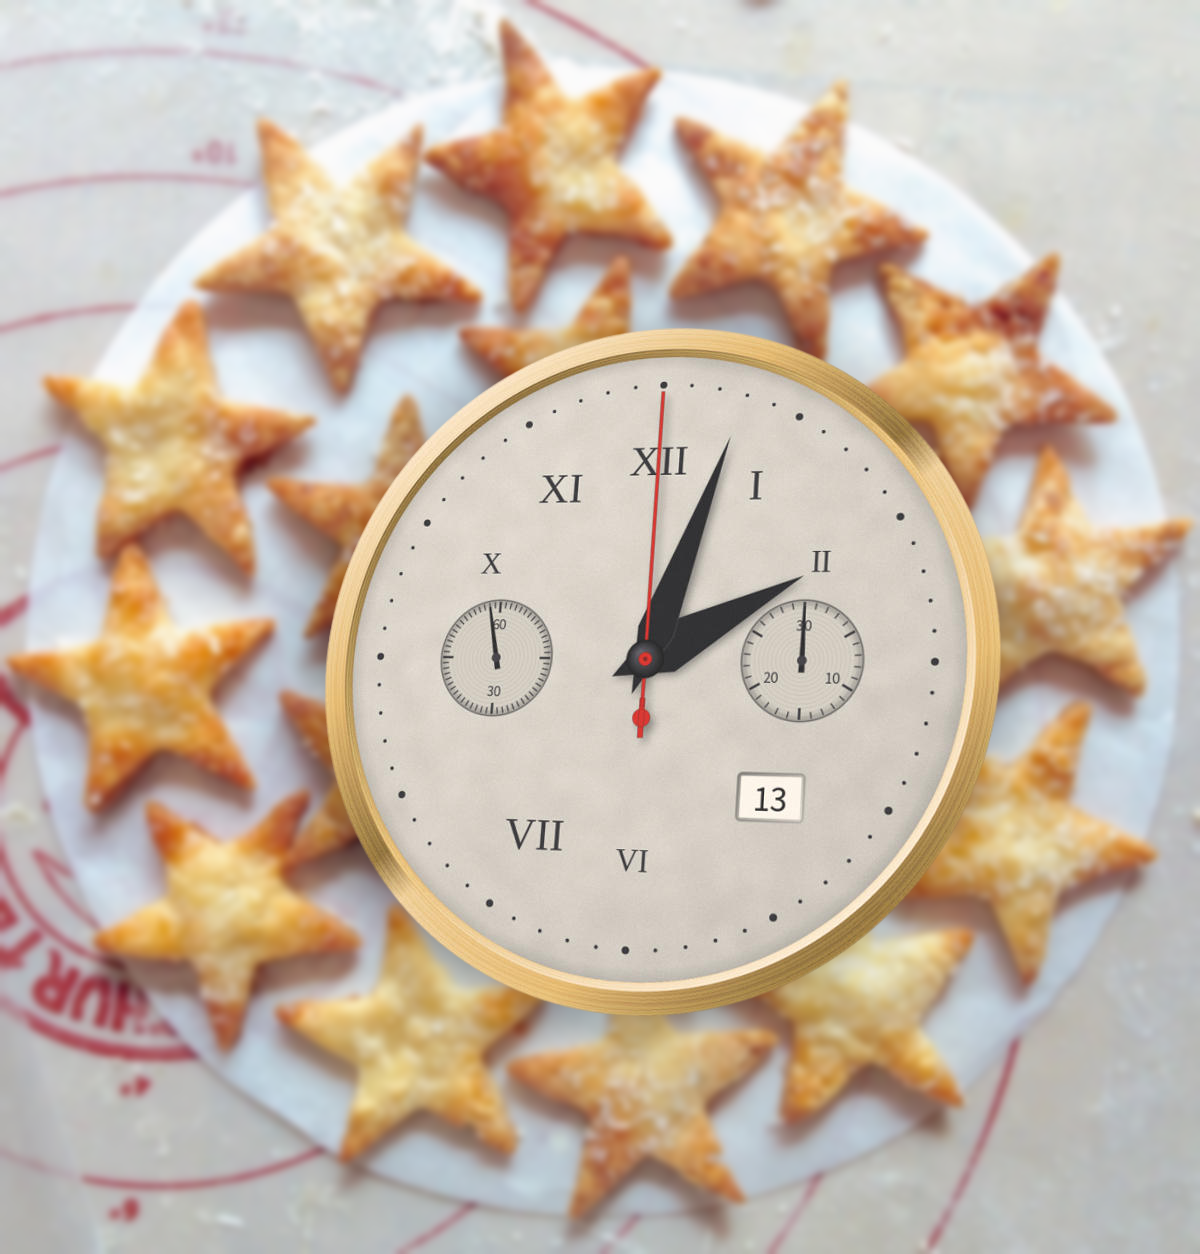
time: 2:02:58
